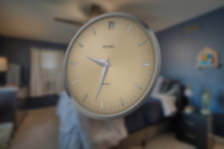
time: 9:32
